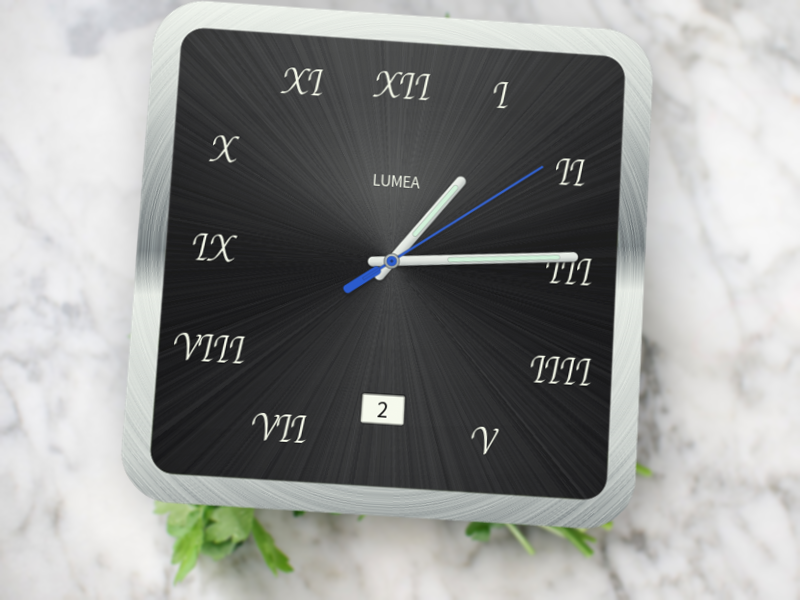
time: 1:14:09
